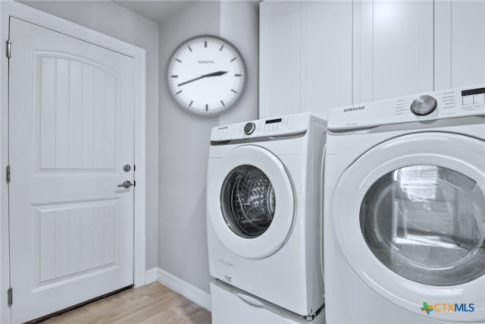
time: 2:42
